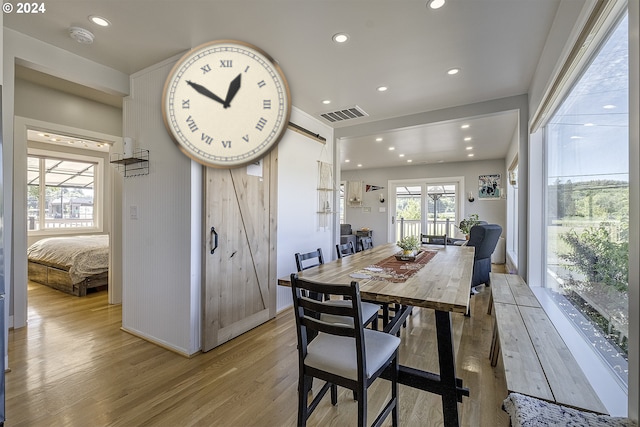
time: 12:50
